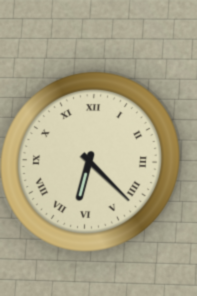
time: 6:22
